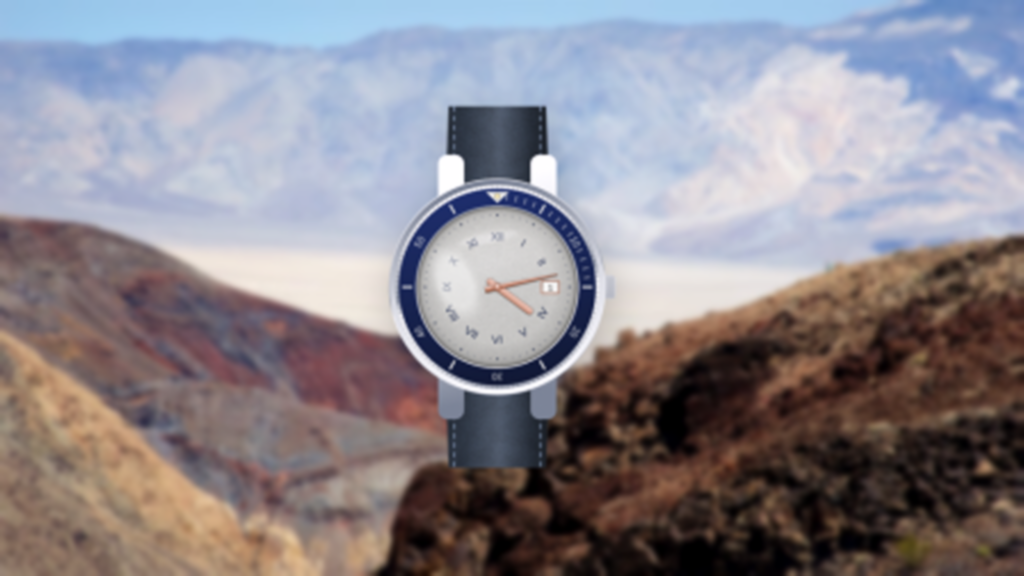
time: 4:13
